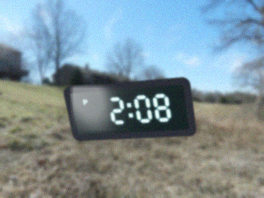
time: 2:08
